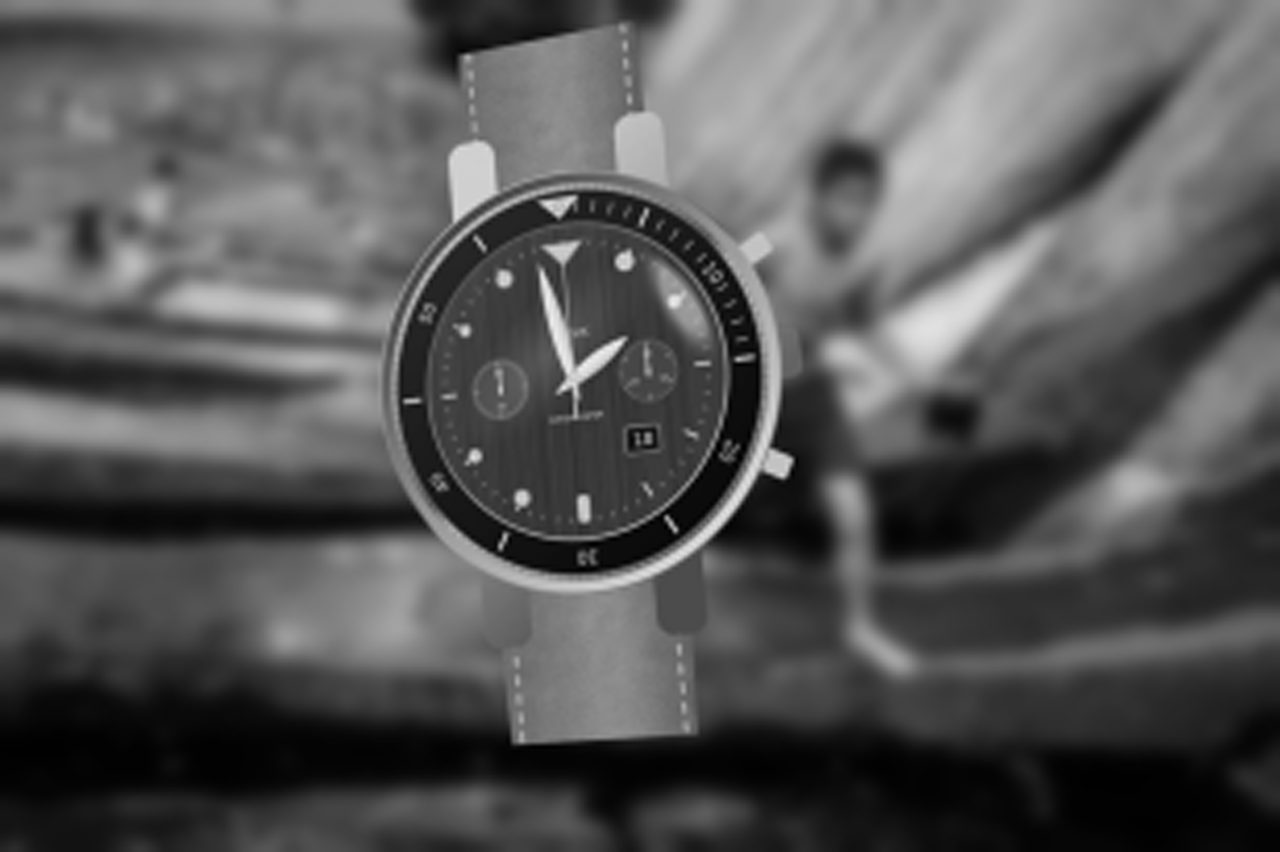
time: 1:58
